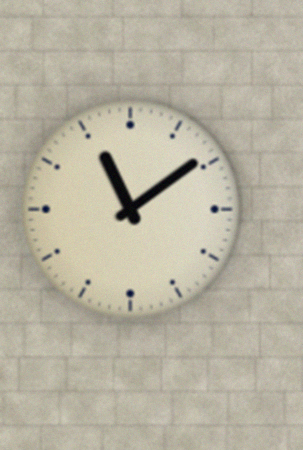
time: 11:09
